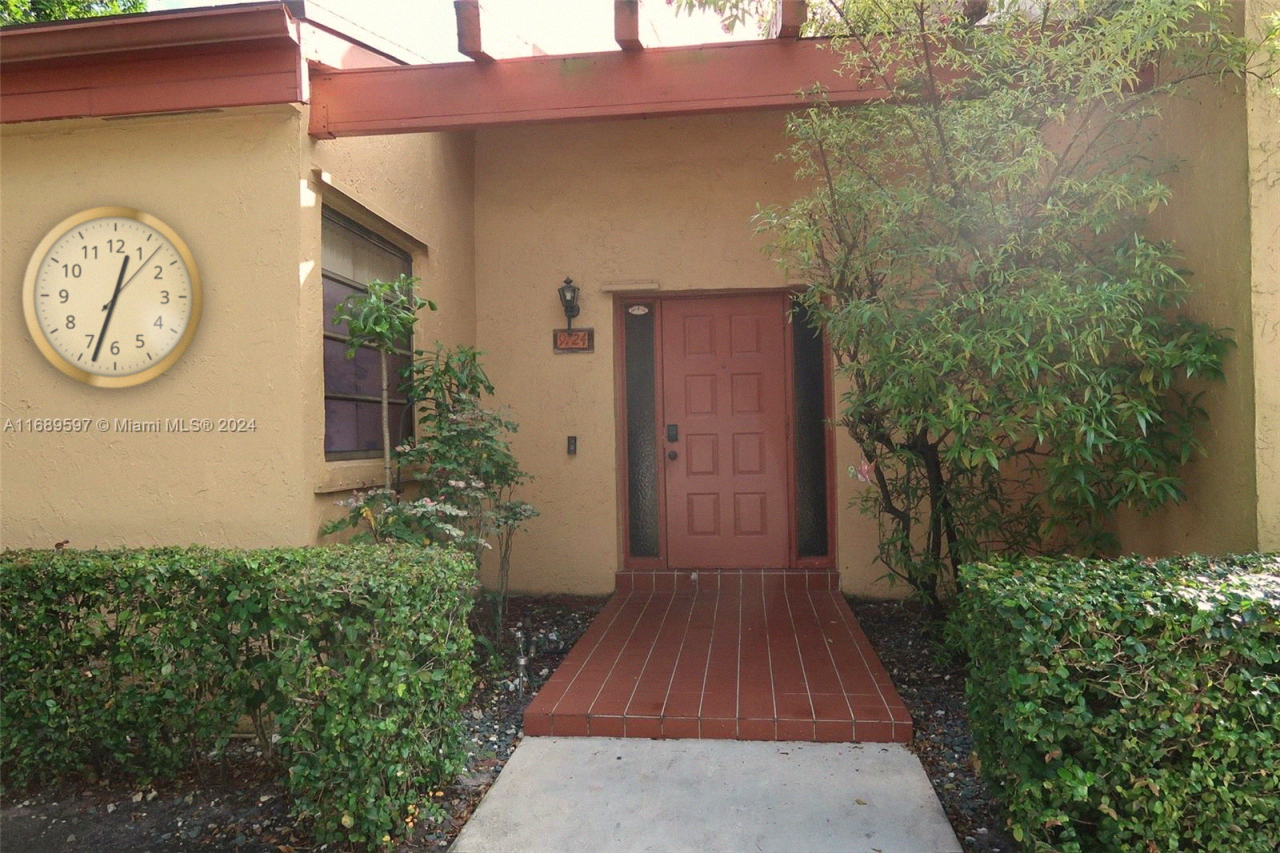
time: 12:33:07
